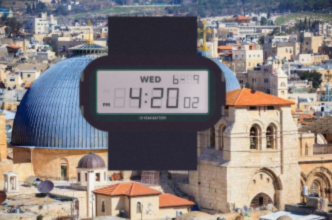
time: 4:20:02
